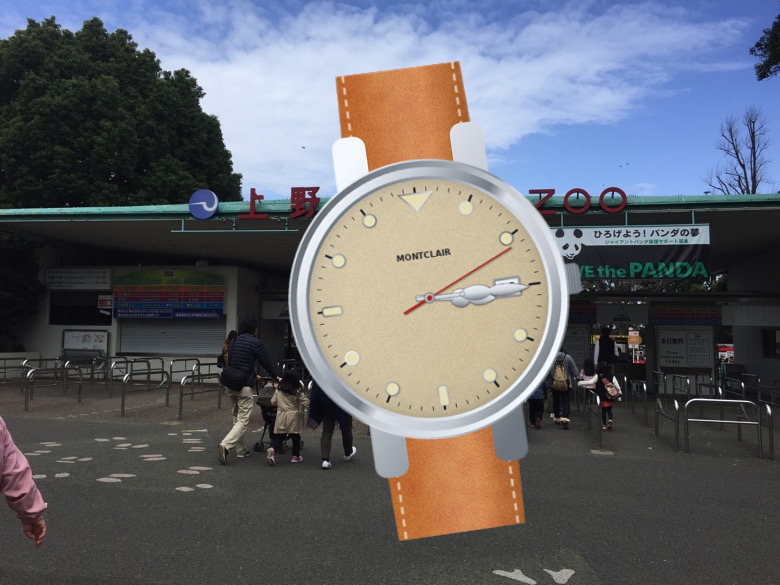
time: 3:15:11
